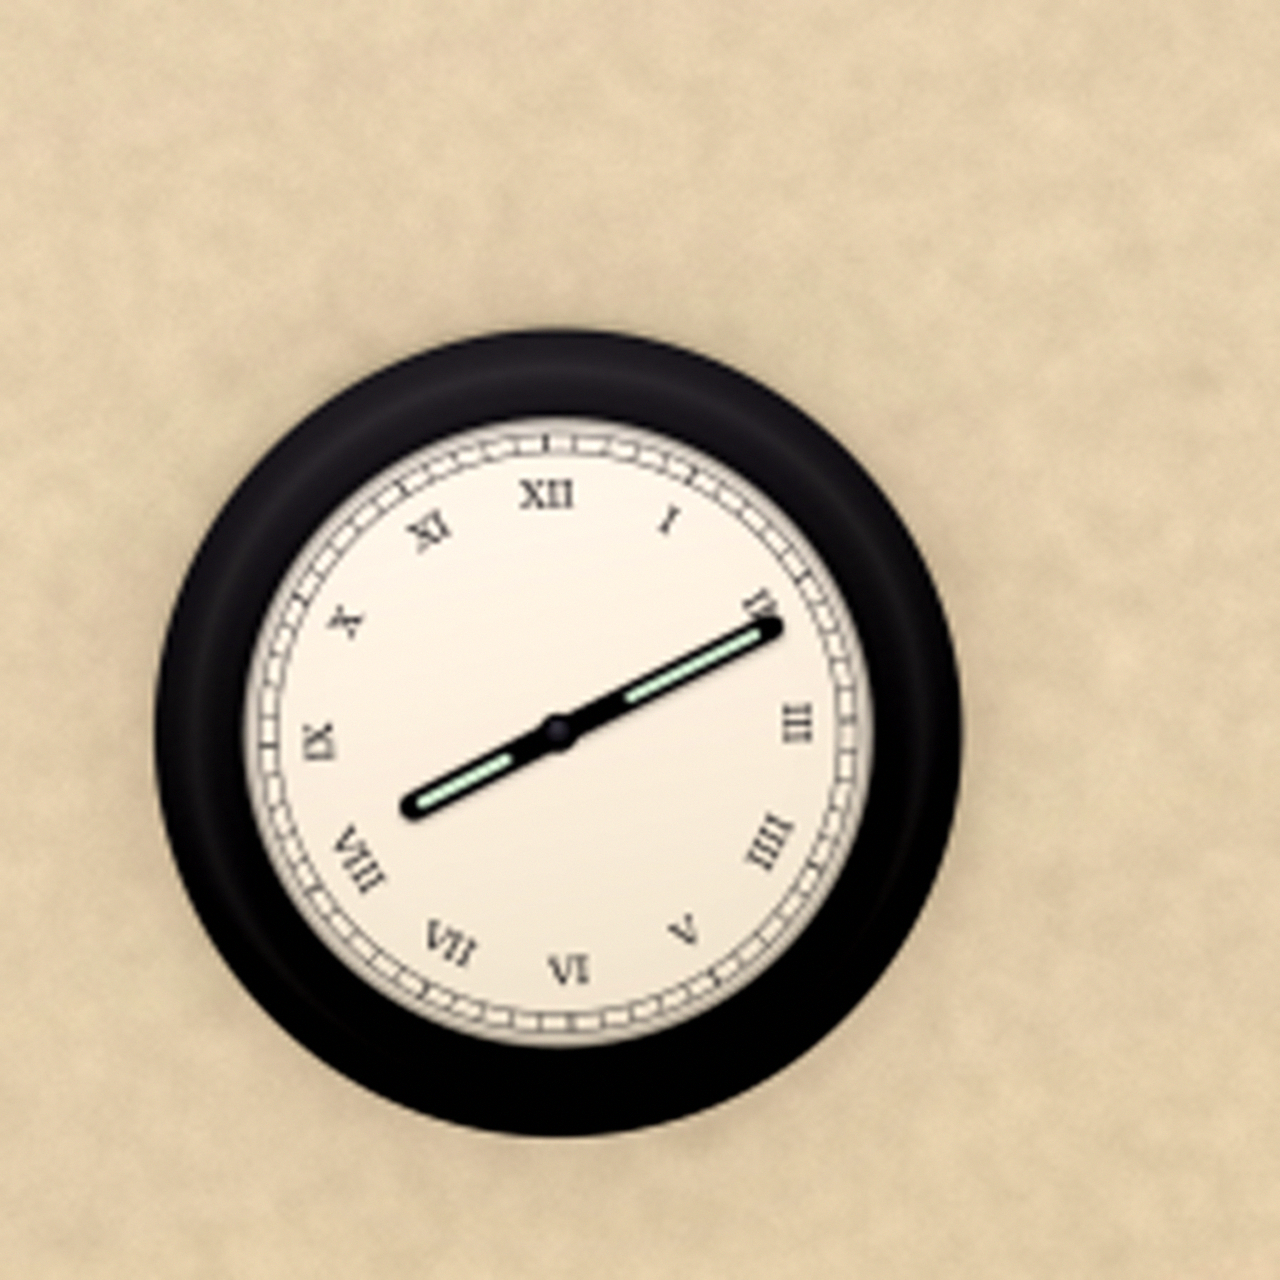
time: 8:11
